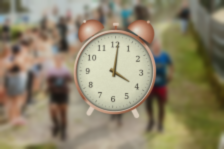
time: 4:01
